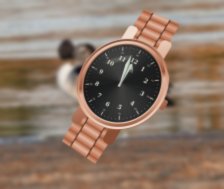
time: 11:58
